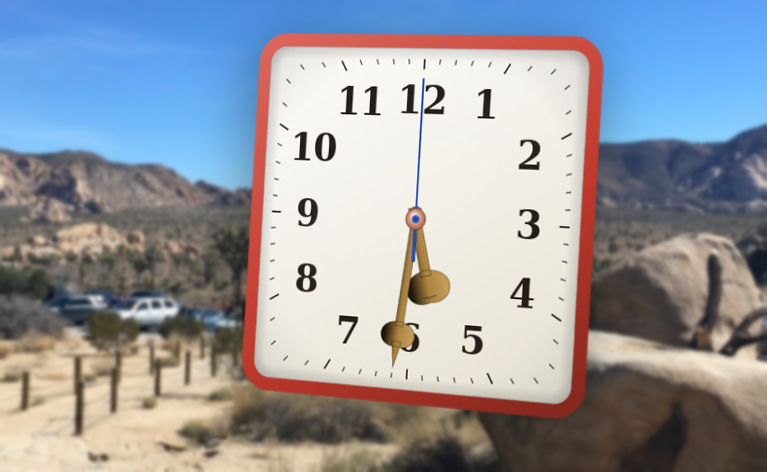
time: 5:31:00
